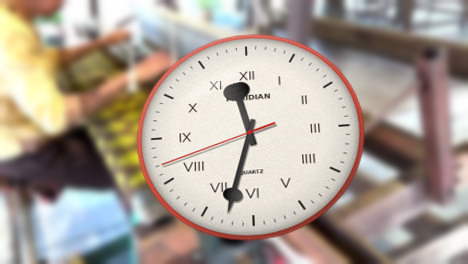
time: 11:32:42
